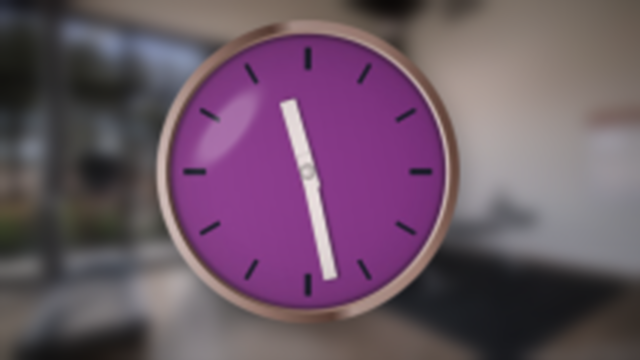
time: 11:28
